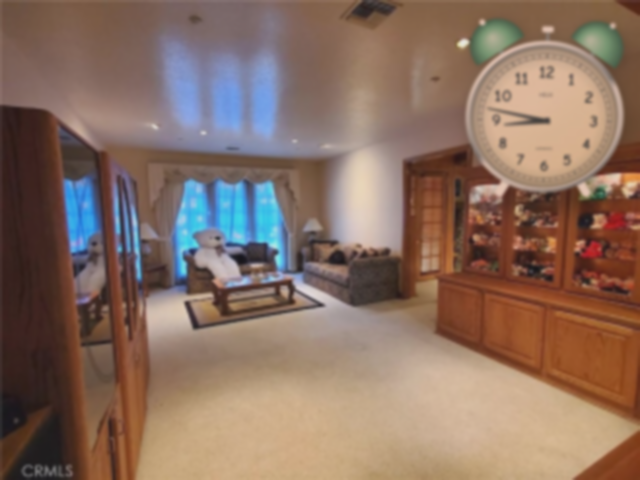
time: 8:47
